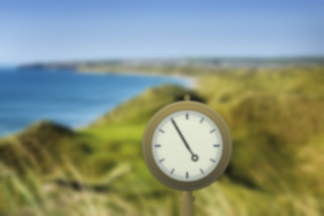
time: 4:55
